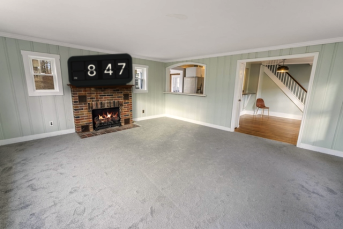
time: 8:47
